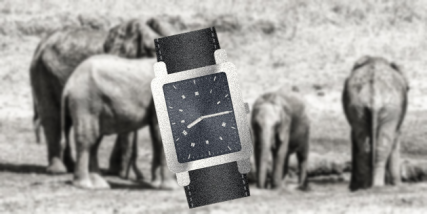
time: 8:15
